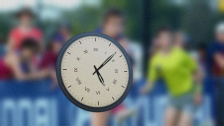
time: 5:08
